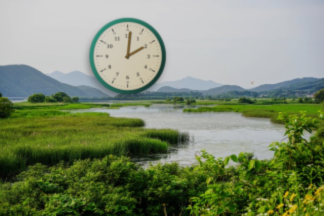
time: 2:01
